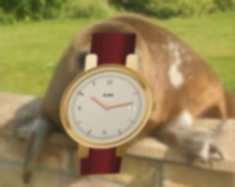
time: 10:13
